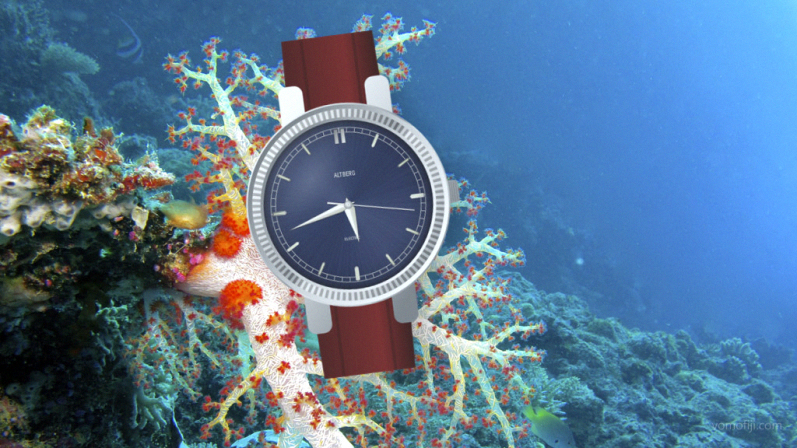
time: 5:42:17
